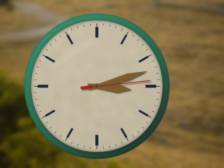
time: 3:12:14
